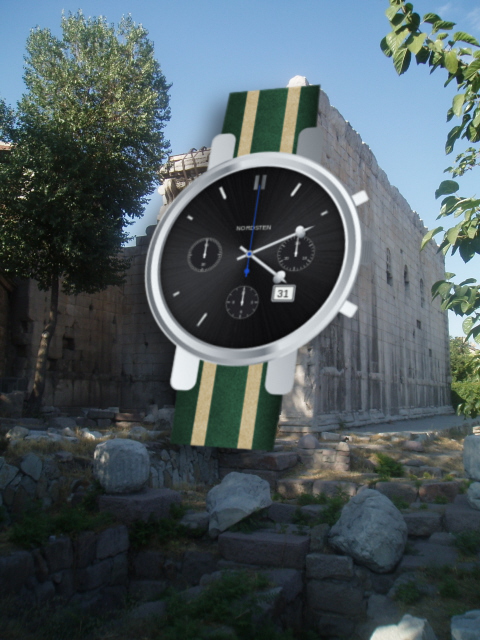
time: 4:11
